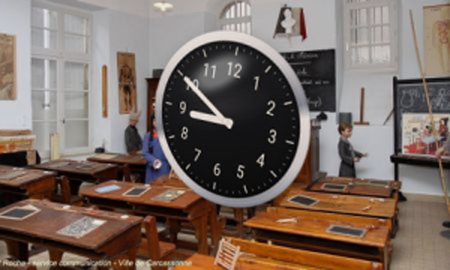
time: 8:50
